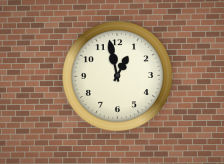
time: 12:58
